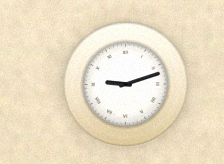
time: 9:12
